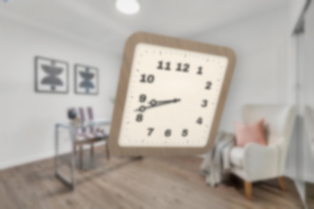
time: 8:42
